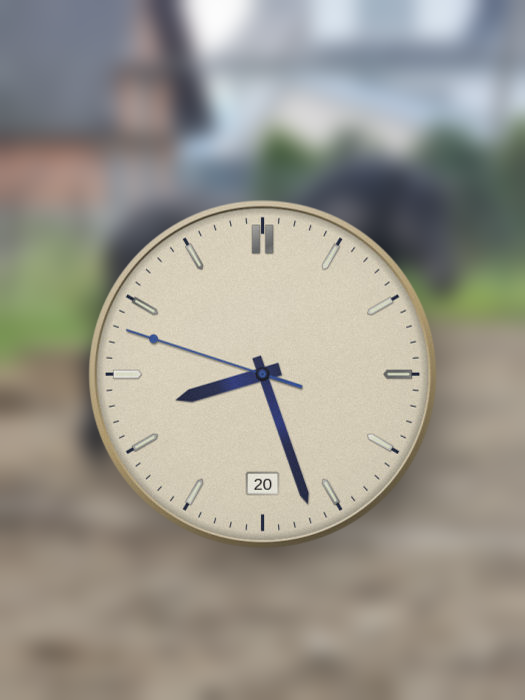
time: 8:26:48
